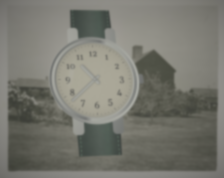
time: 10:38
